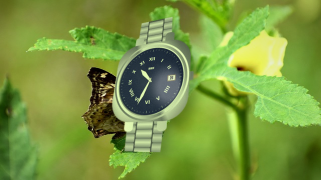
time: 10:34
